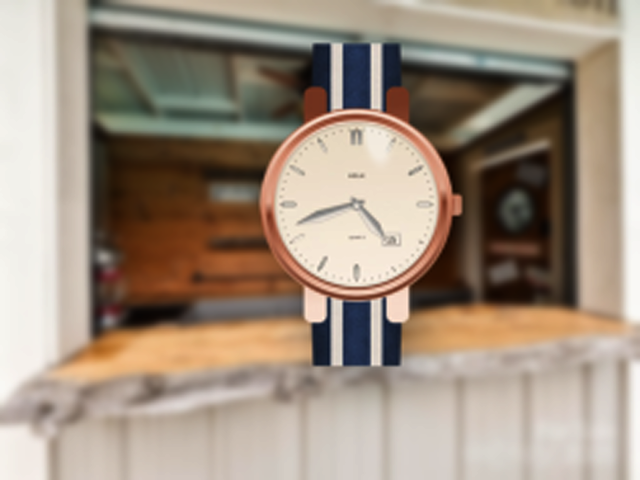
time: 4:42
